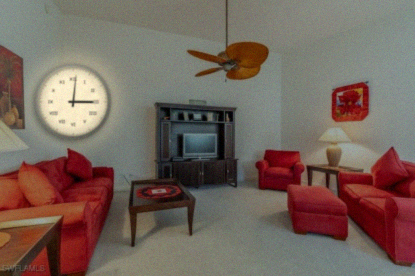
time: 3:01
